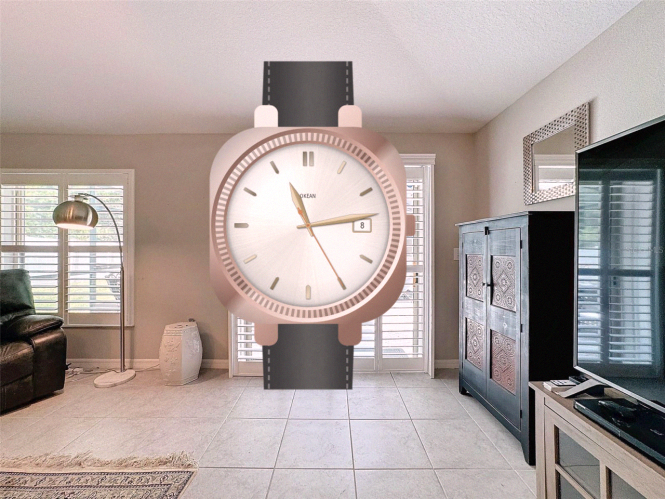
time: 11:13:25
